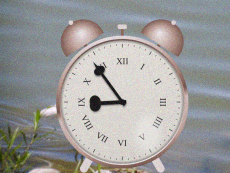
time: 8:54
